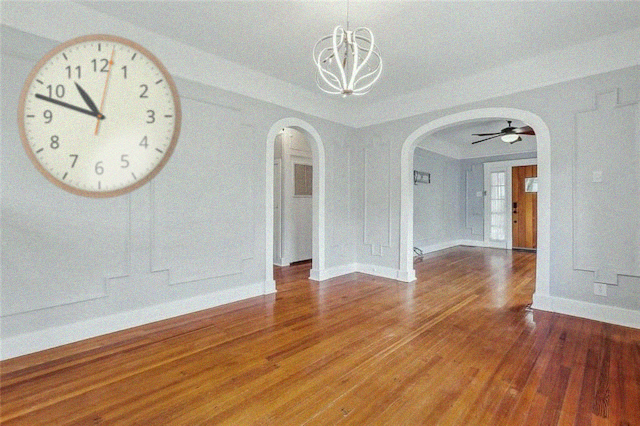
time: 10:48:02
